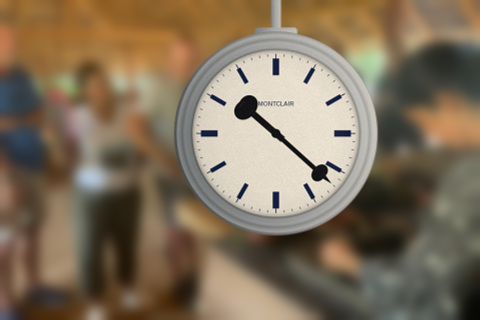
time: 10:22
